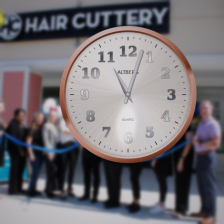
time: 11:03
